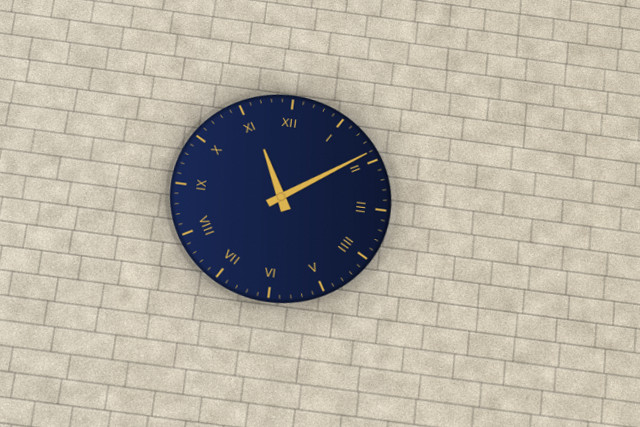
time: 11:09
